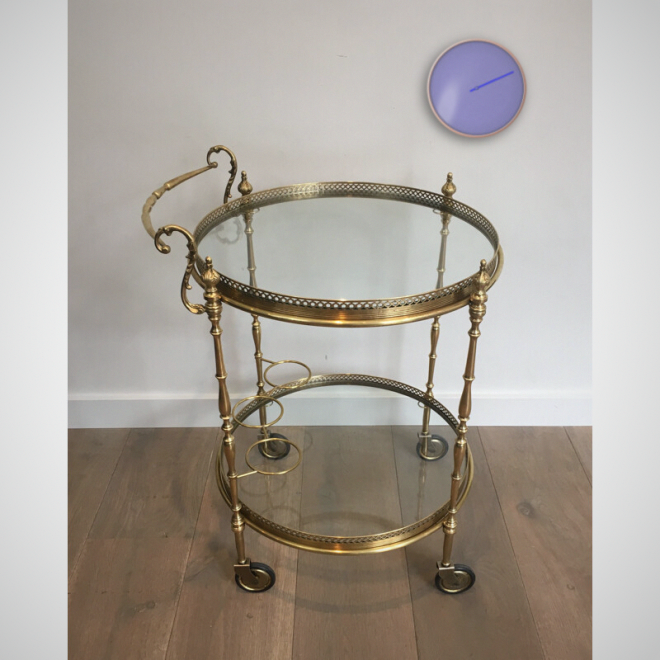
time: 2:11
